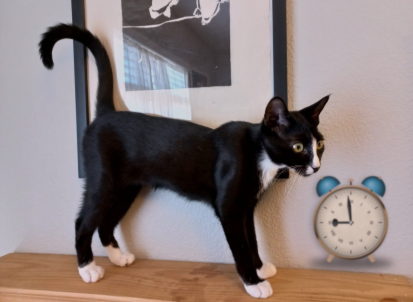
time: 8:59
